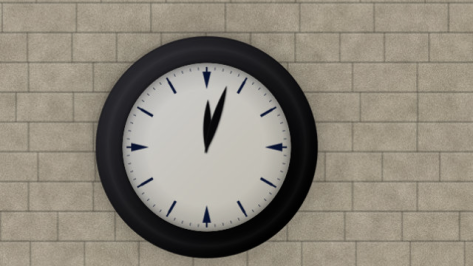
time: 12:03
